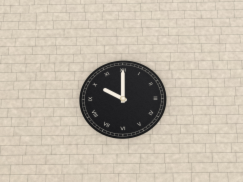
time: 10:00
